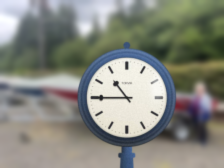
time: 10:45
